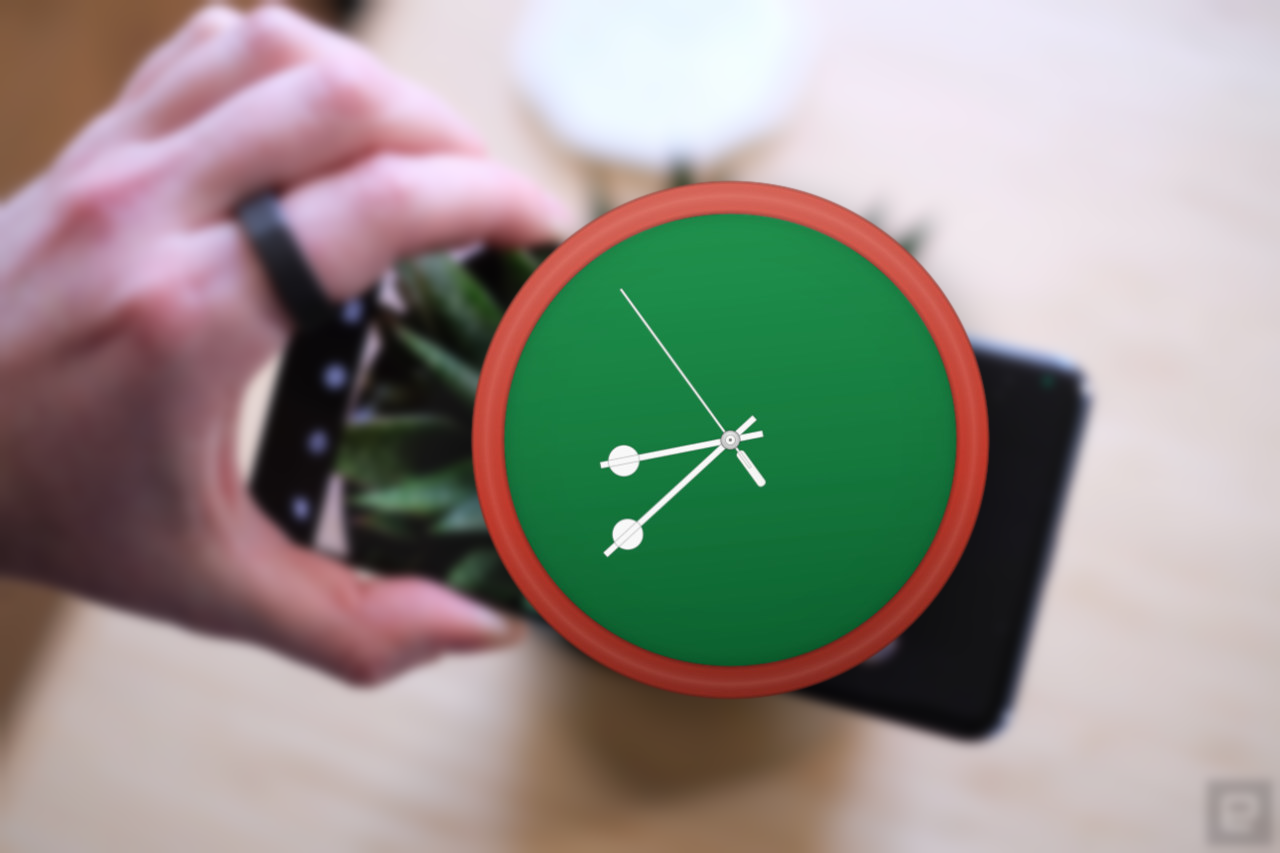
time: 8:37:54
